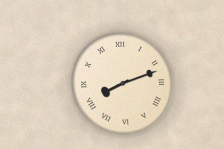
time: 8:12
